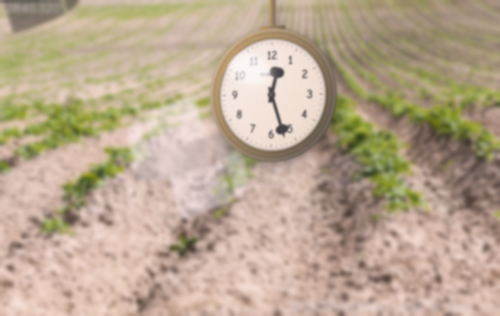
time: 12:27
